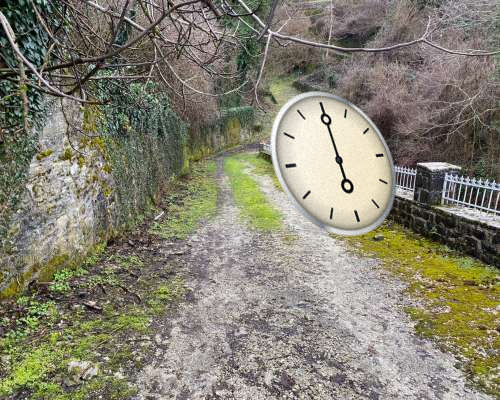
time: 6:00
